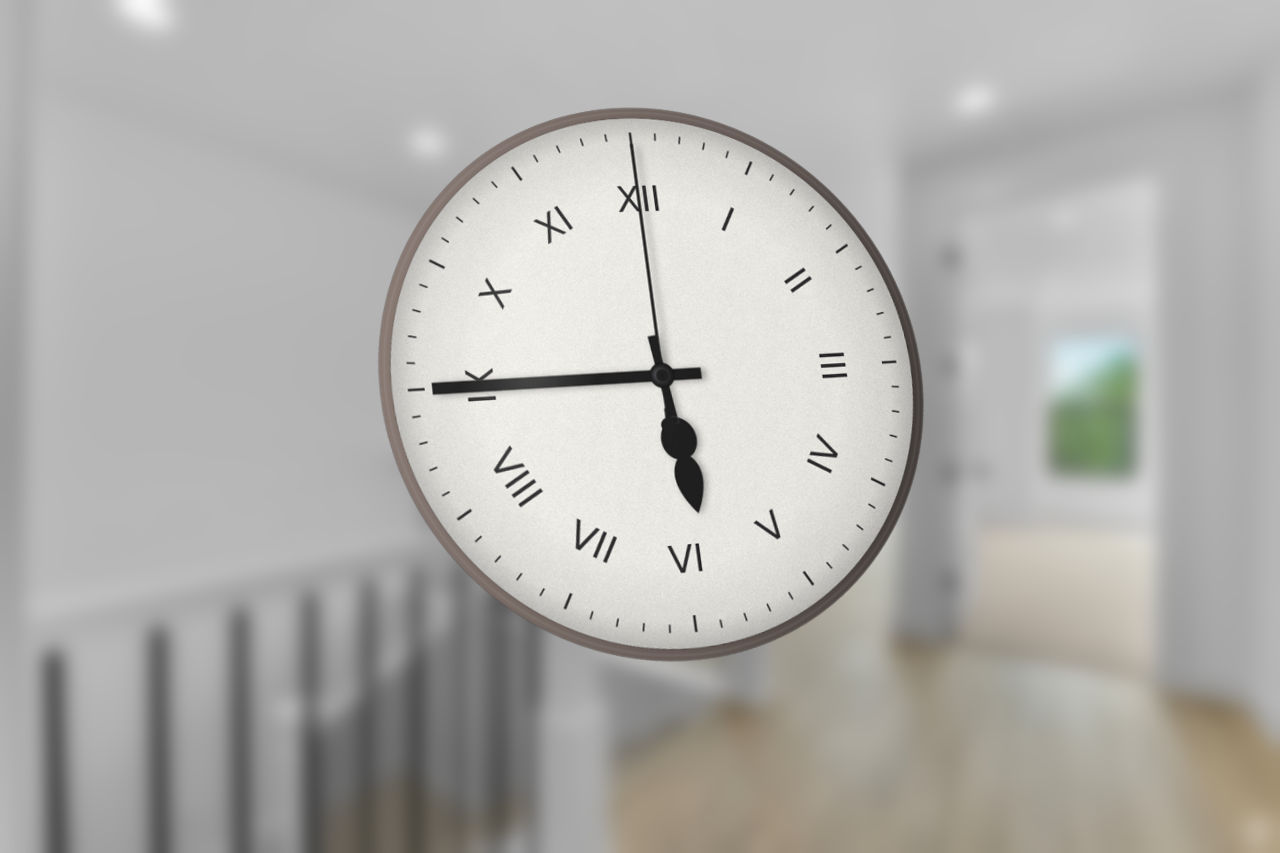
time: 5:45:00
